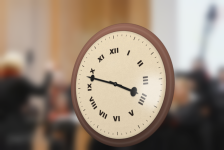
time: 3:48
